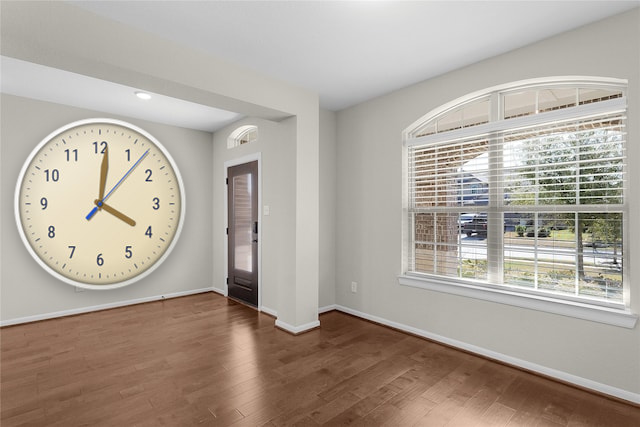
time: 4:01:07
